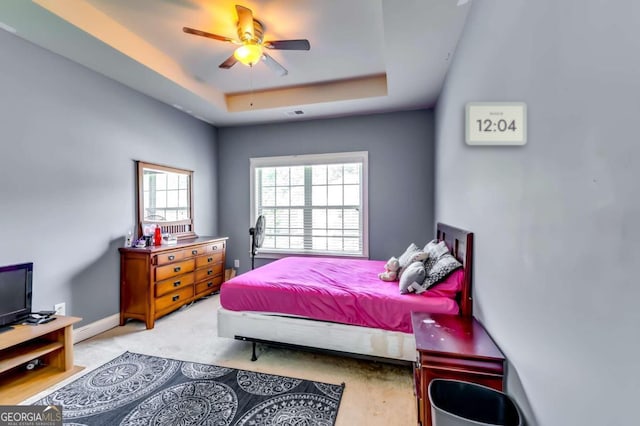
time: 12:04
